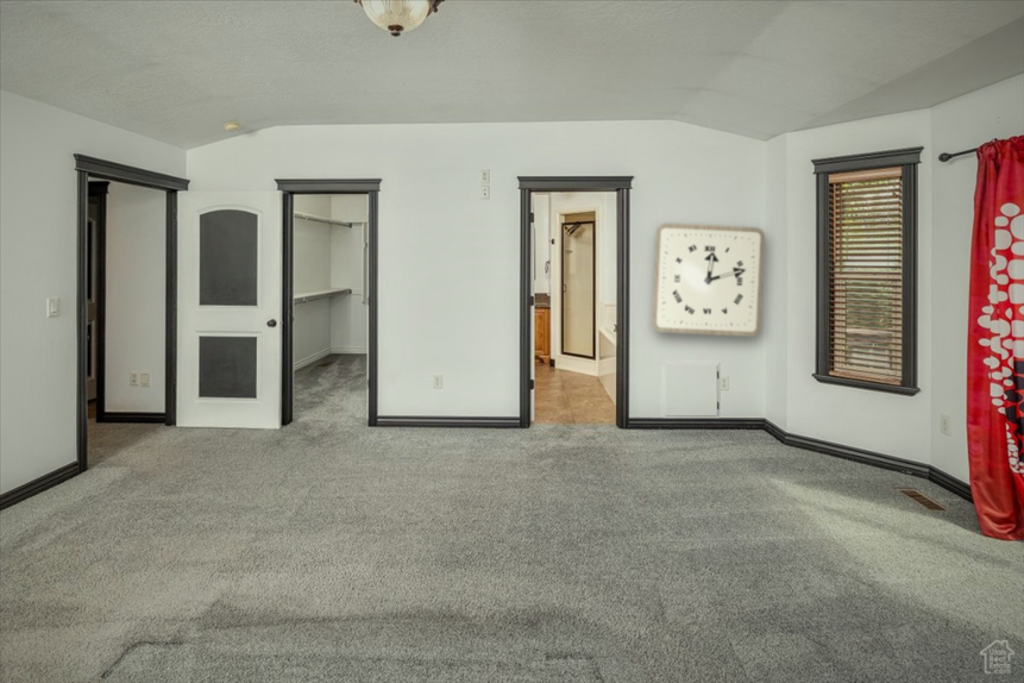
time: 12:12
